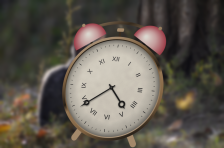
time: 4:39
